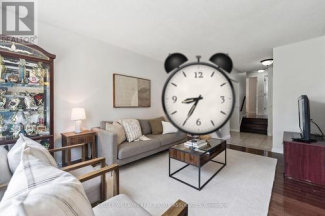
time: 8:35
